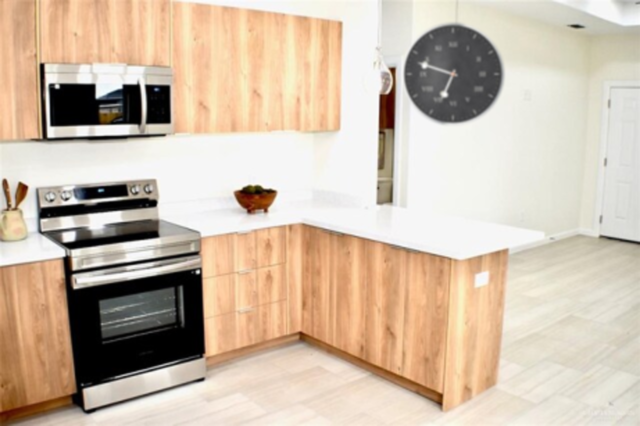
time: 6:48
